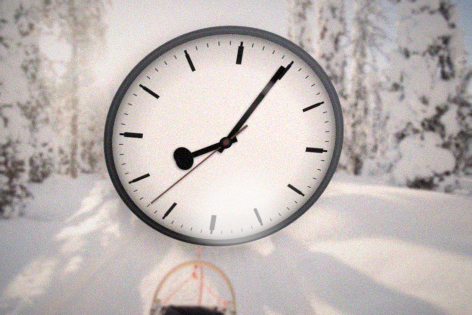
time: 8:04:37
